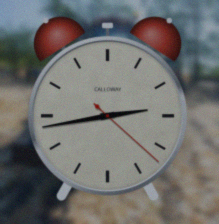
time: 2:43:22
